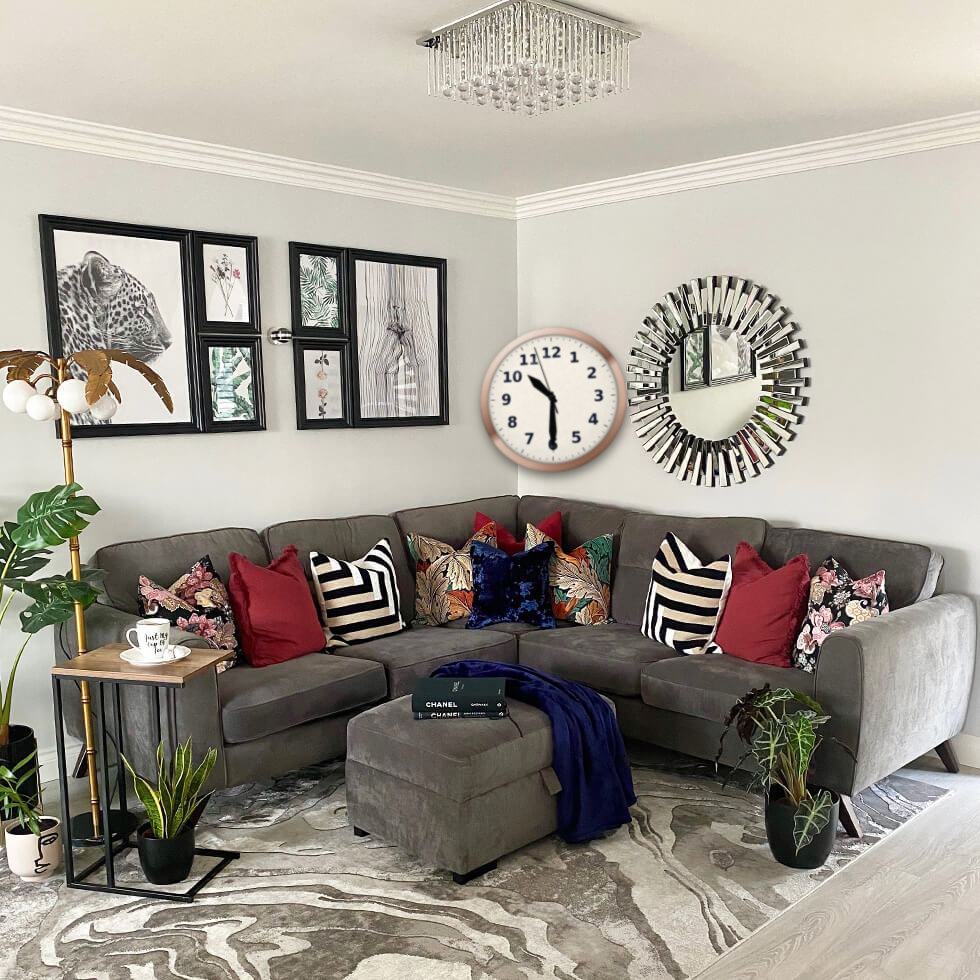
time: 10:29:57
